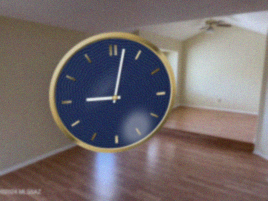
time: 9:02
